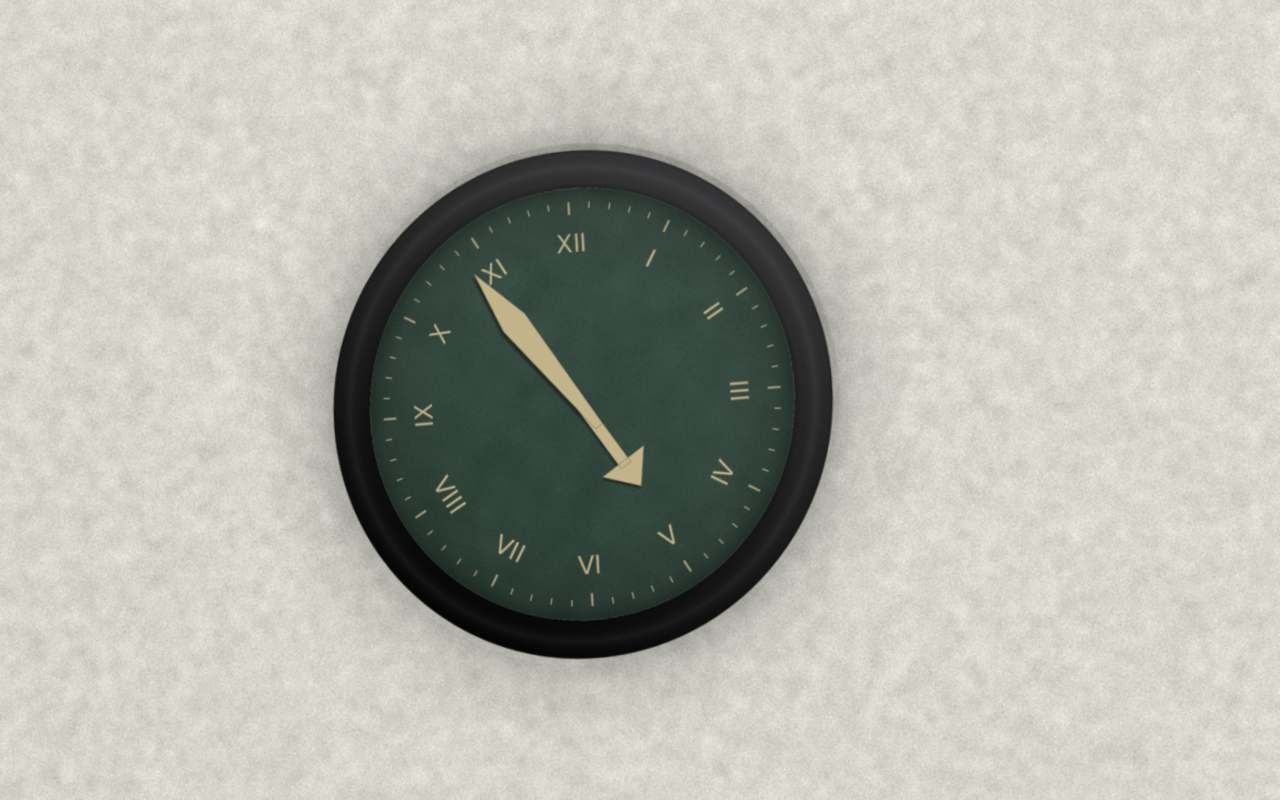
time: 4:54
